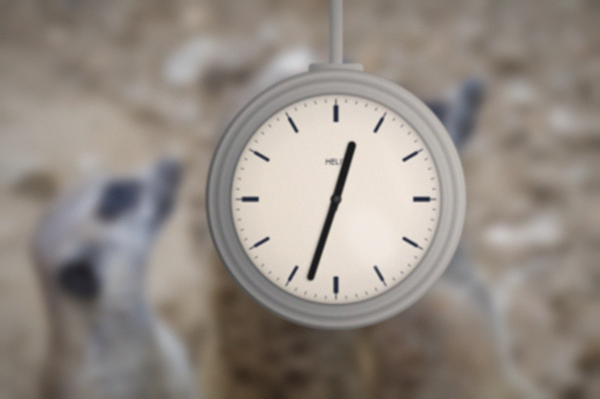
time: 12:33
